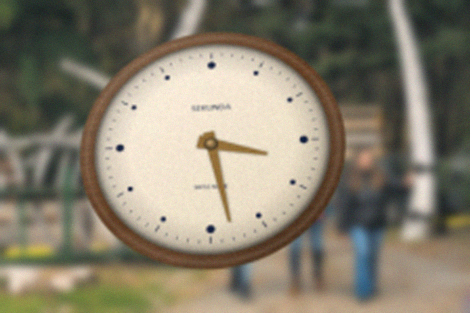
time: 3:28
